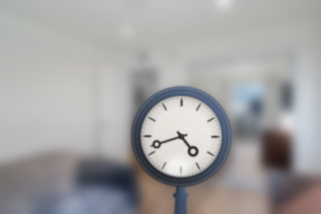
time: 4:42
